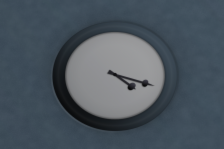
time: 4:18
